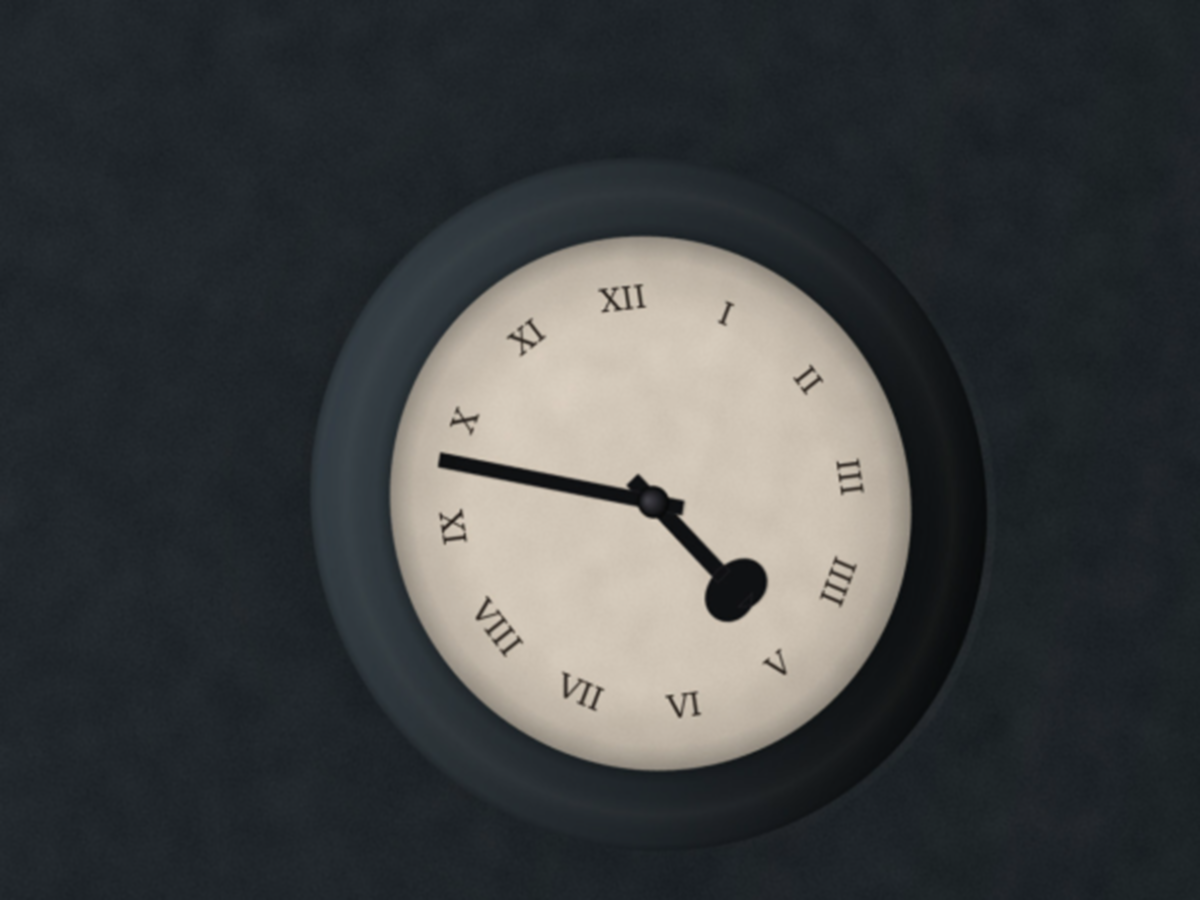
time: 4:48
